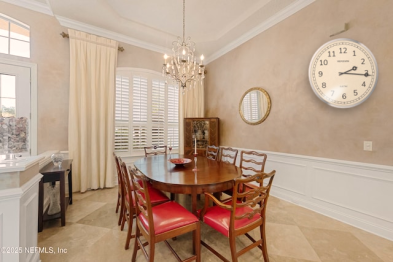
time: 2:16
